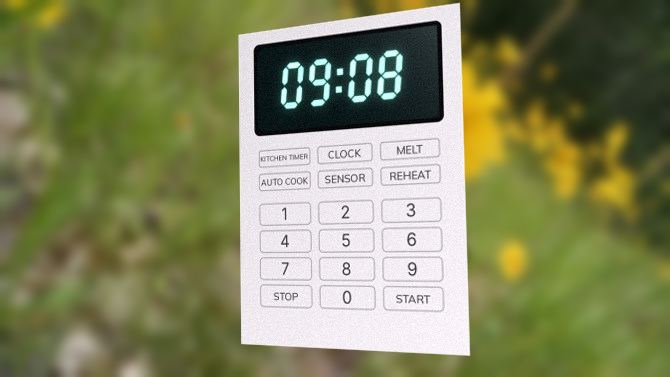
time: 9:08
